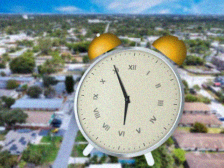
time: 5:55
